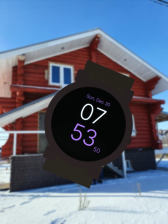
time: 7:53
